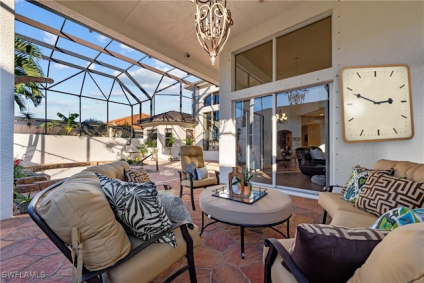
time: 2:49
